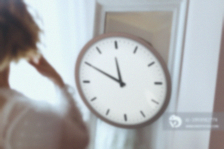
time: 11:50
